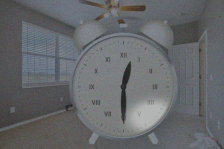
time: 12:30
